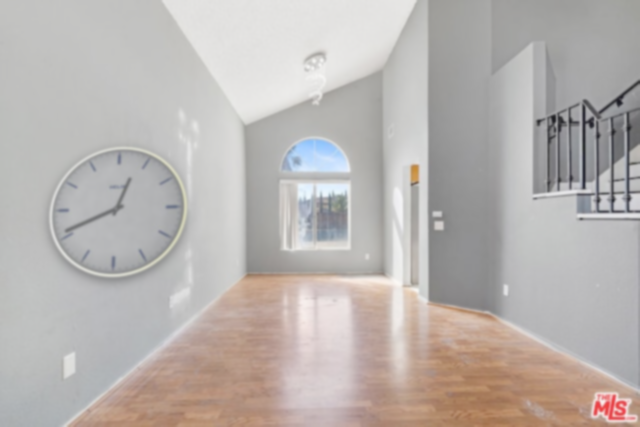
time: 12:41
